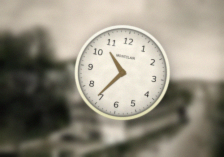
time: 10:36
